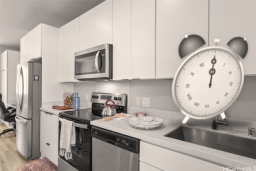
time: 12:00
